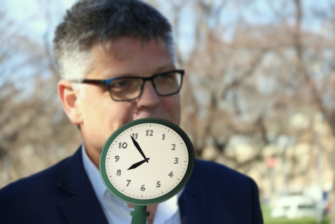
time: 7:54
